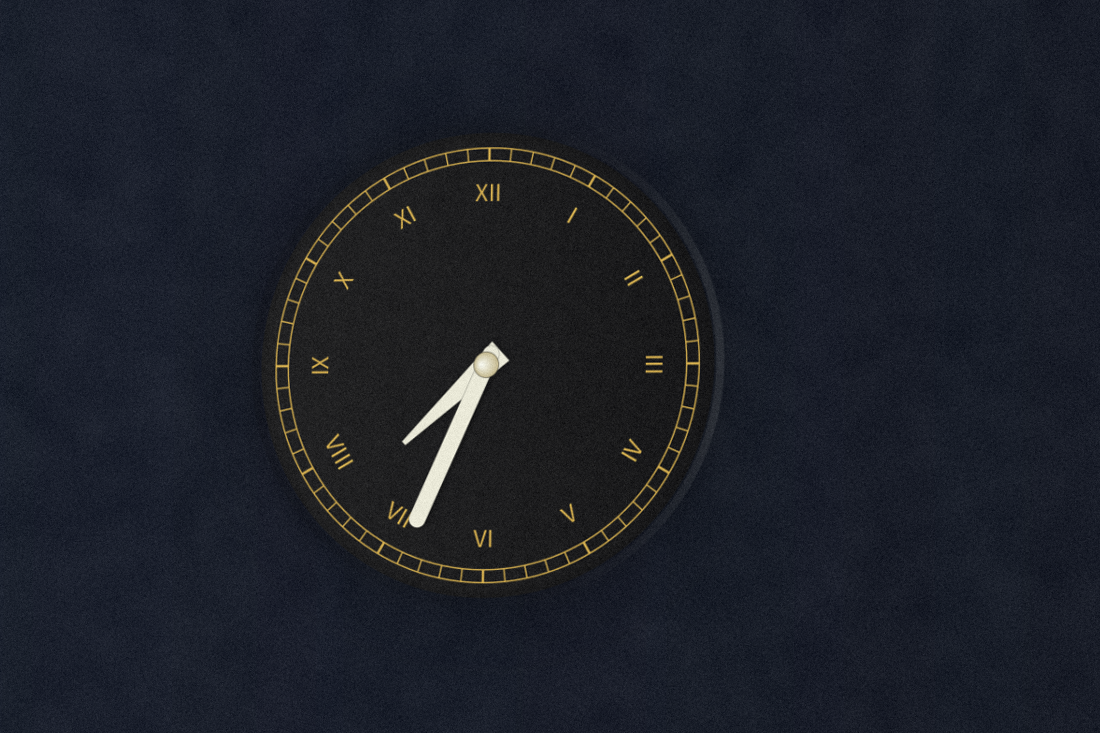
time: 7:34
